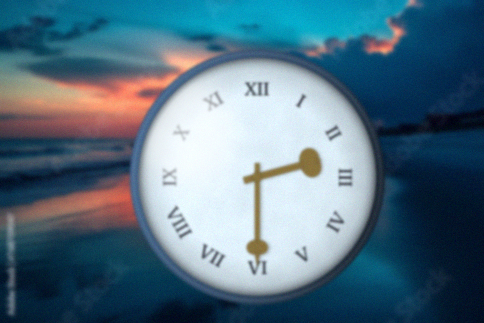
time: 2:30
